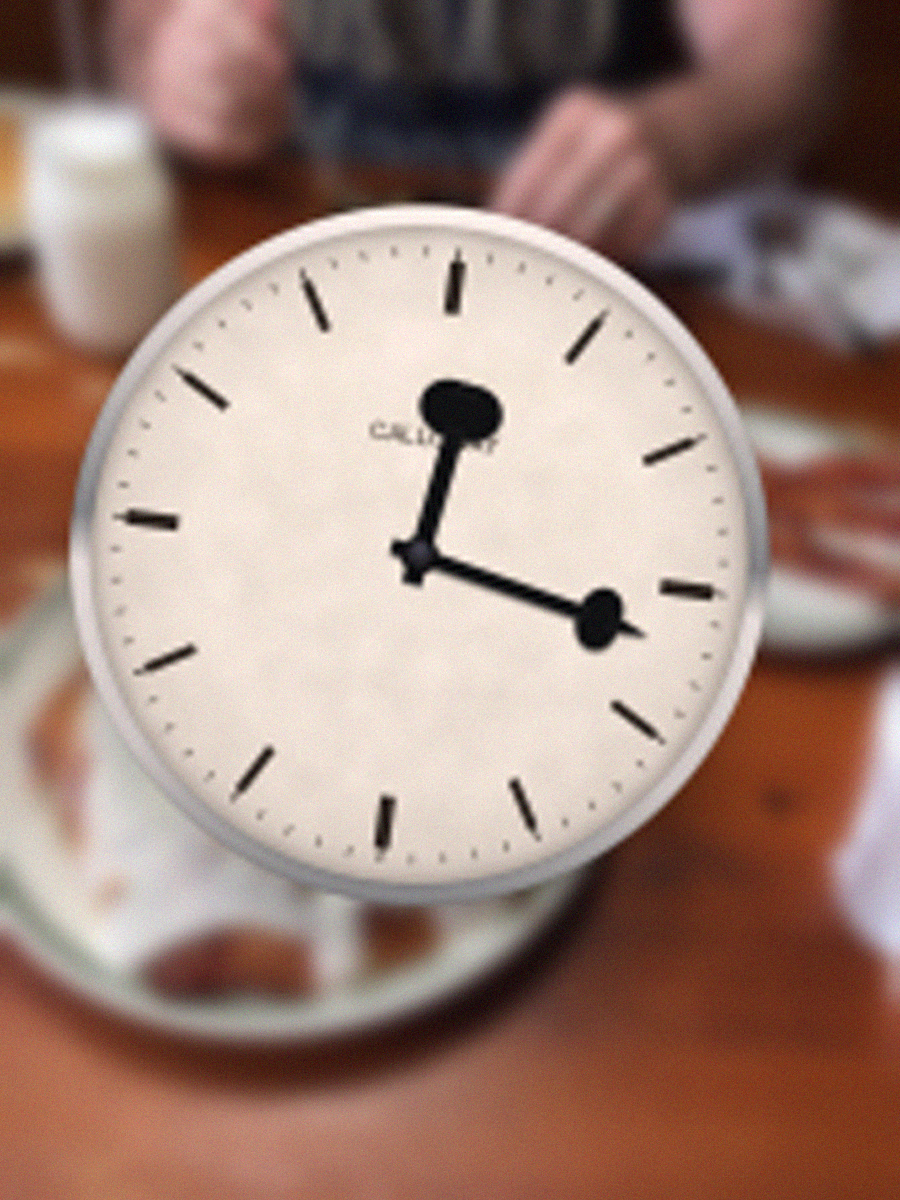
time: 12:17
